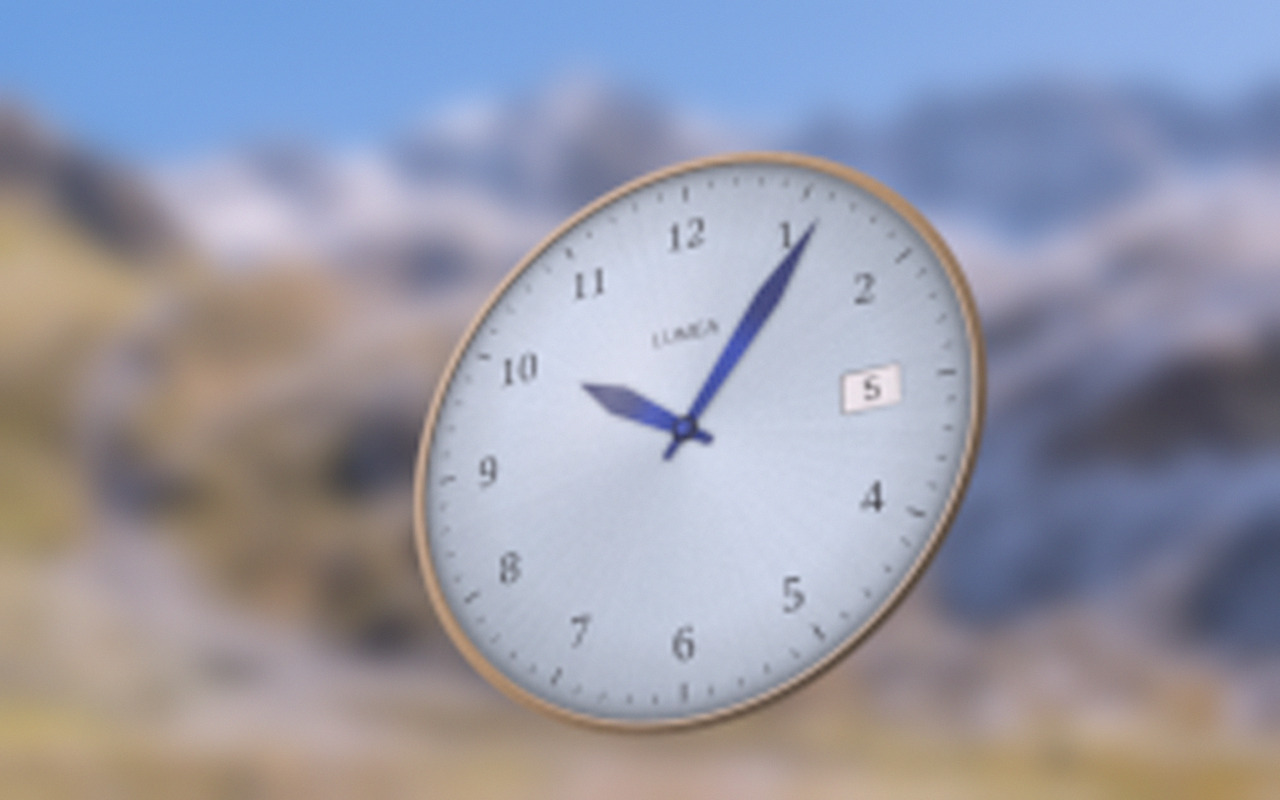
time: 10:06
